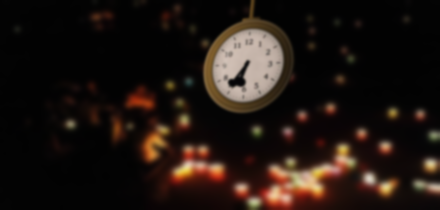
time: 6:36
